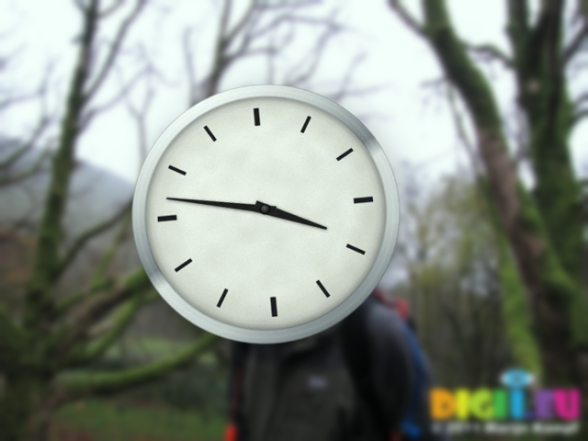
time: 3:47
